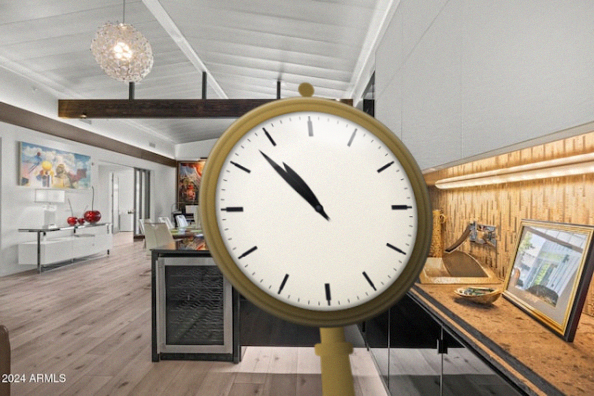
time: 10:53
